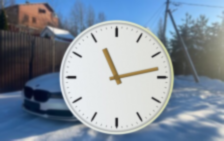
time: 11:13
